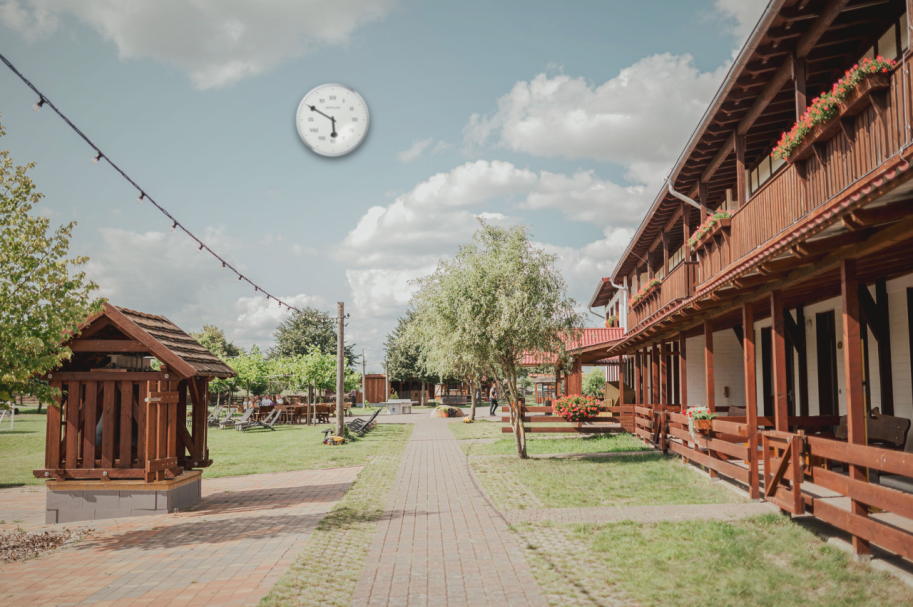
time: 5:50
